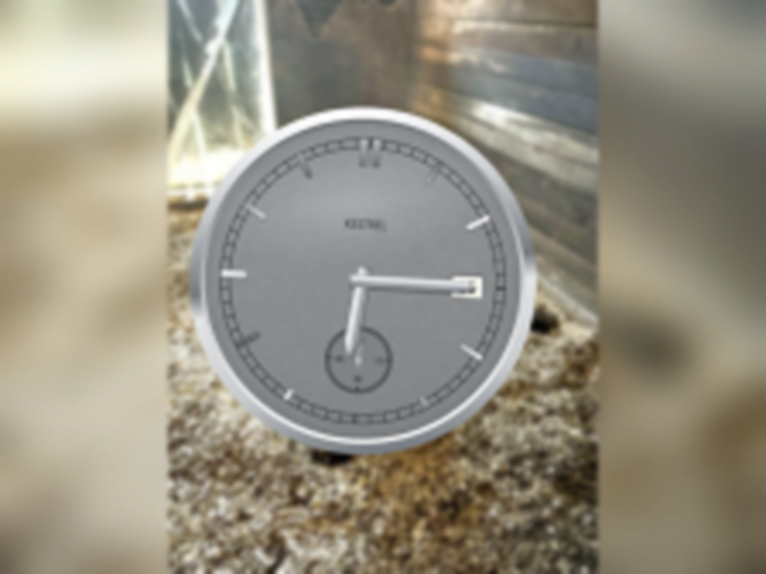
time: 6:15
